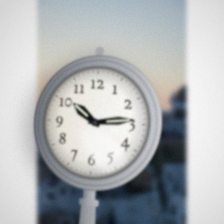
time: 10:14
